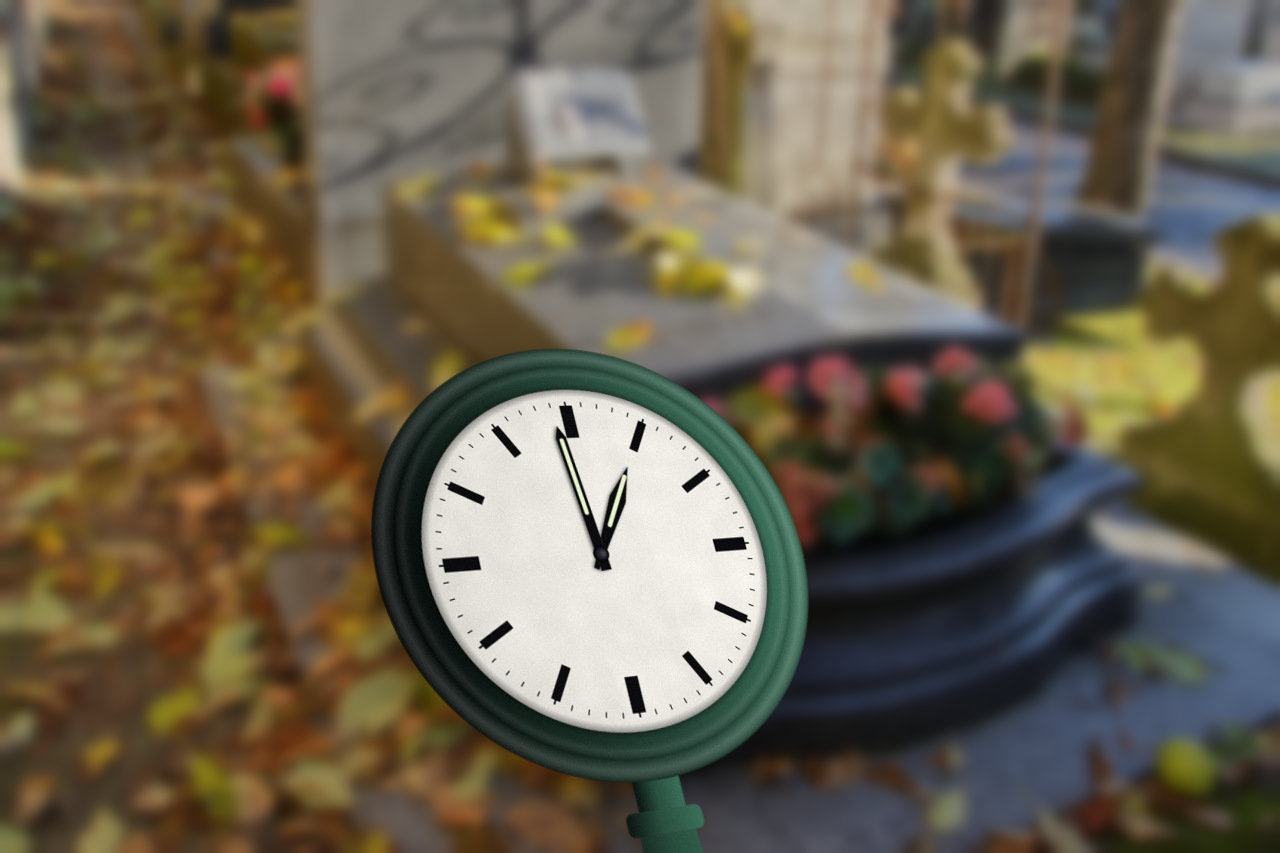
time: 12:59
